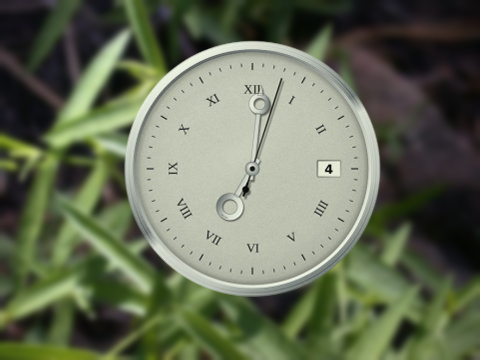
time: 7:01:03
